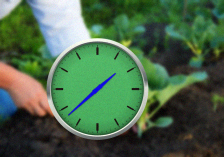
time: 1:38
